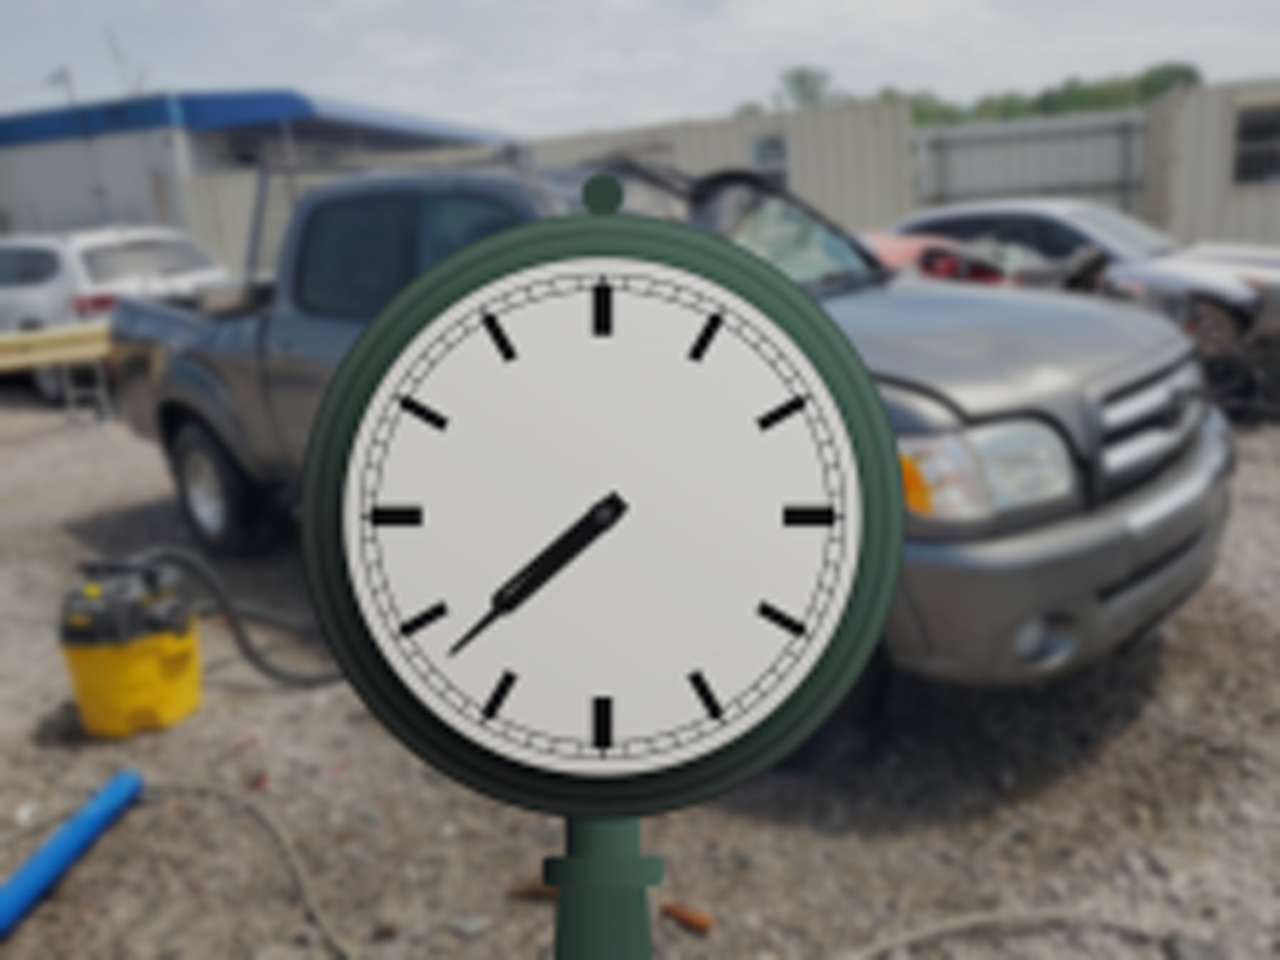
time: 7:38
